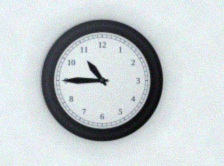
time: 10:45
